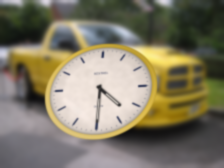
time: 4:30
